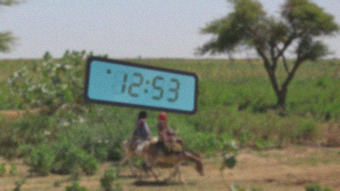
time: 12:53
